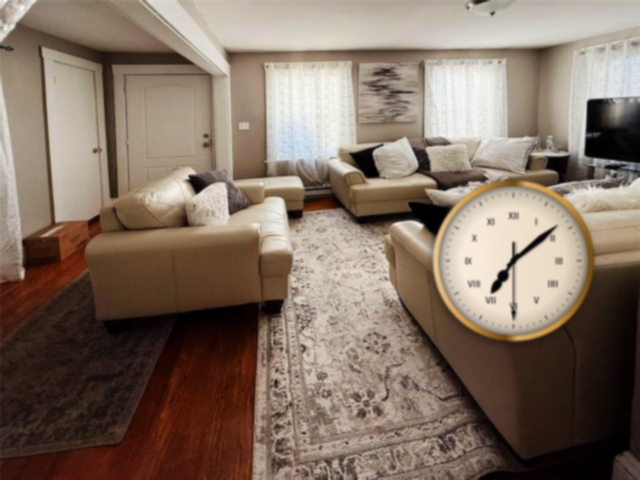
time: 7:08:30
